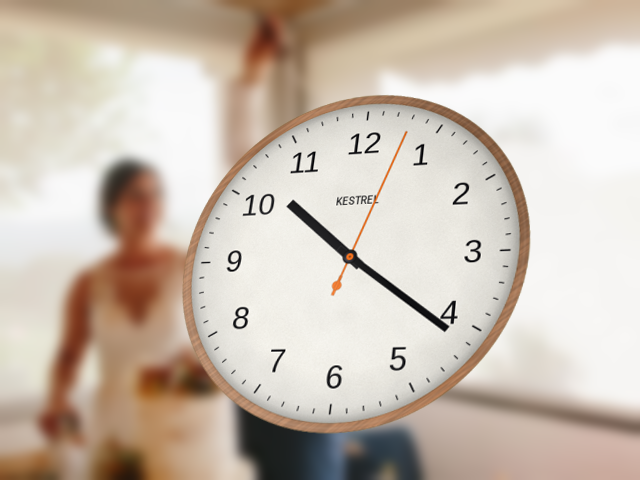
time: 10:21:03
